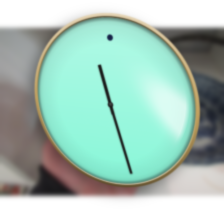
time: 11:27
